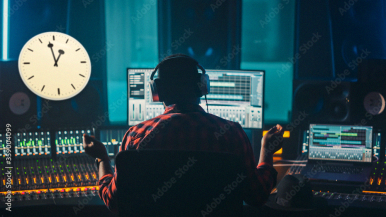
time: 12:58
